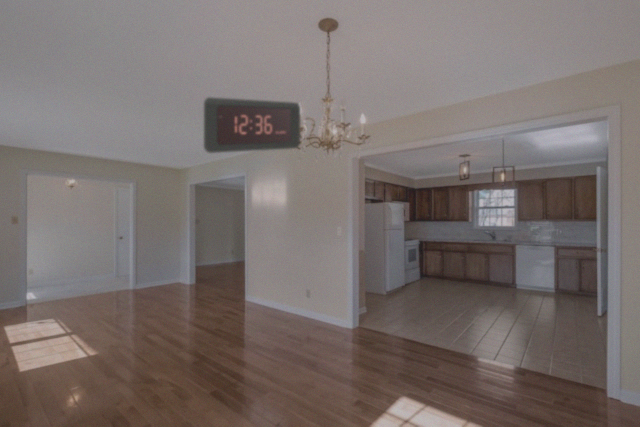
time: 12:36
